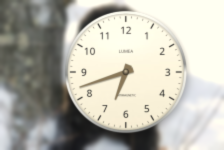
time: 6:42
